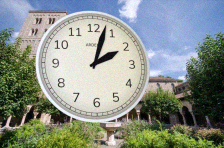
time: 2:03
